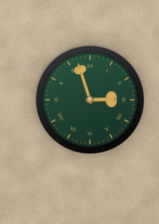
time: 2:57
